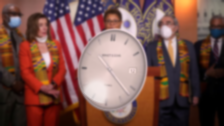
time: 10:22
